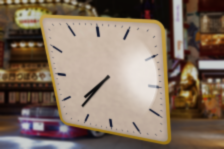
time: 7:37
